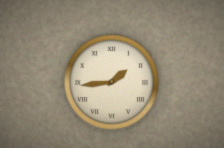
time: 1:44
